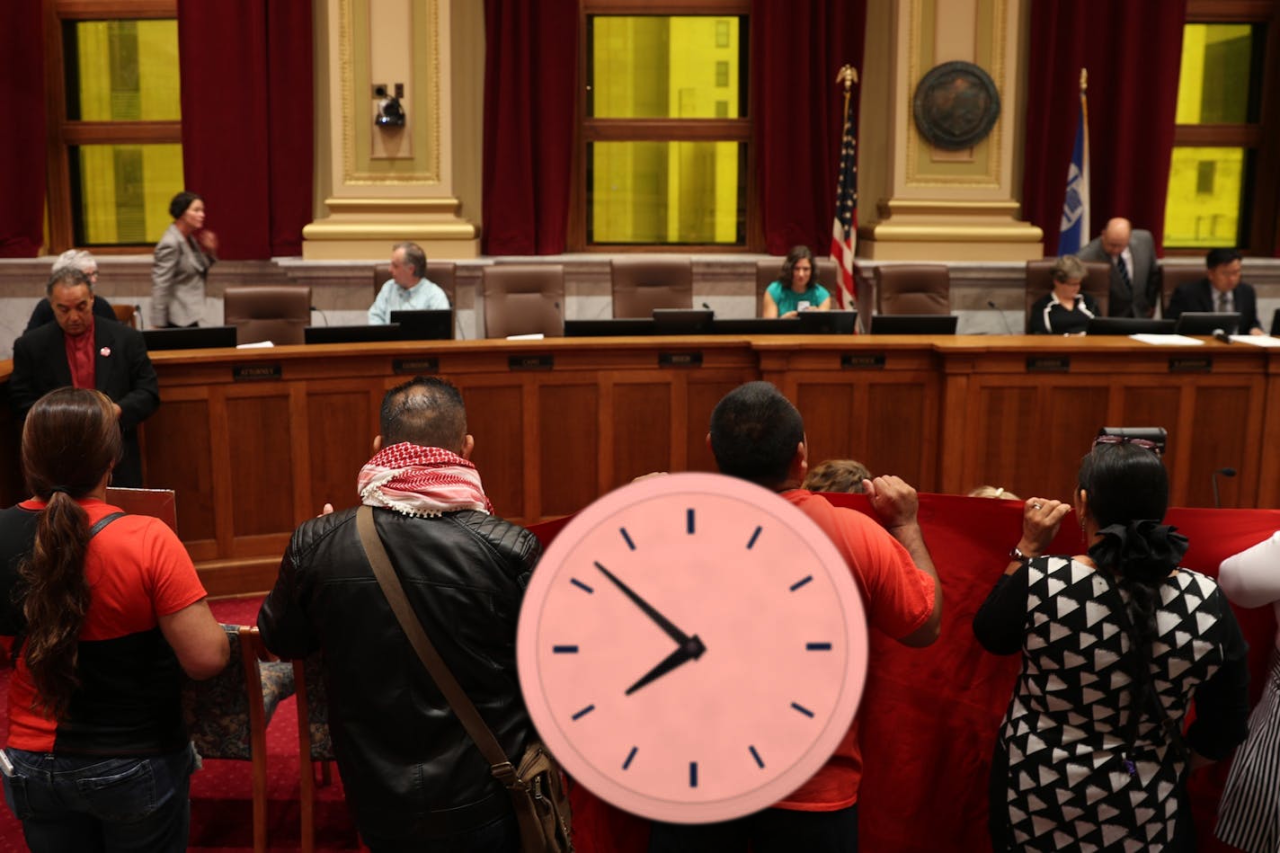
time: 7:52
